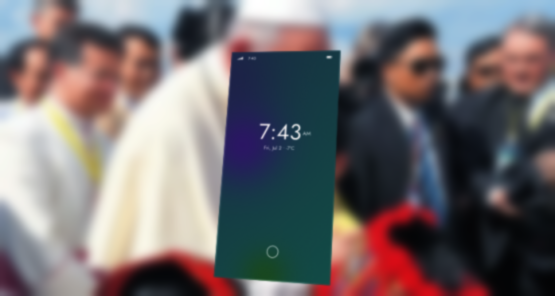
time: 7:43
